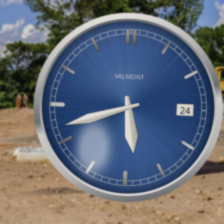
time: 5:42
